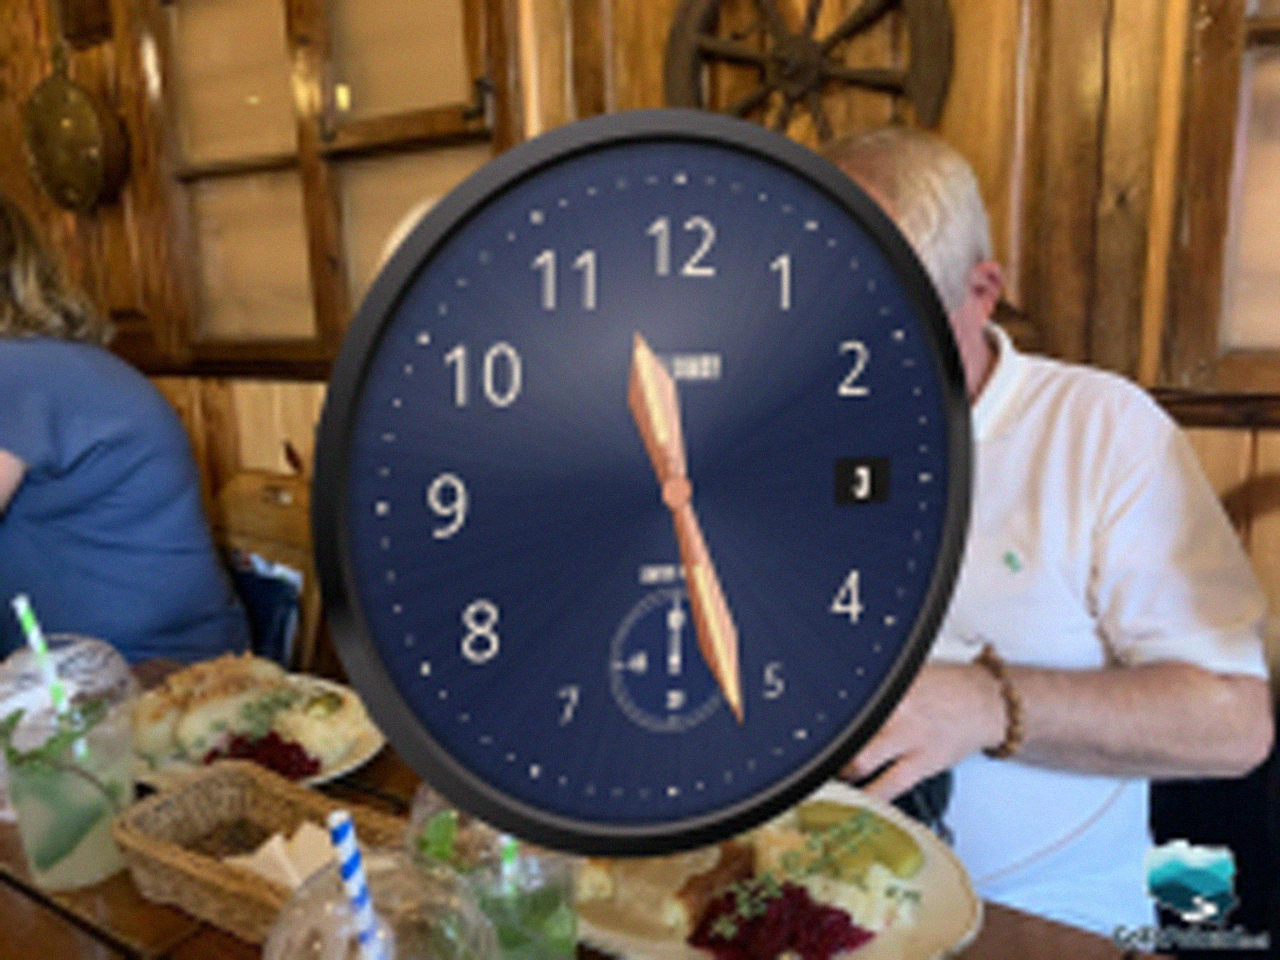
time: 11:27
